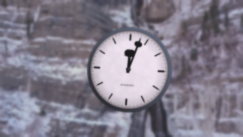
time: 12:03
